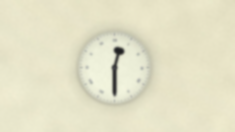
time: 12:30
